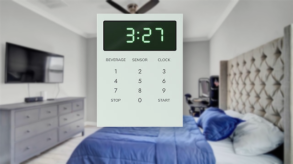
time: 3:27
